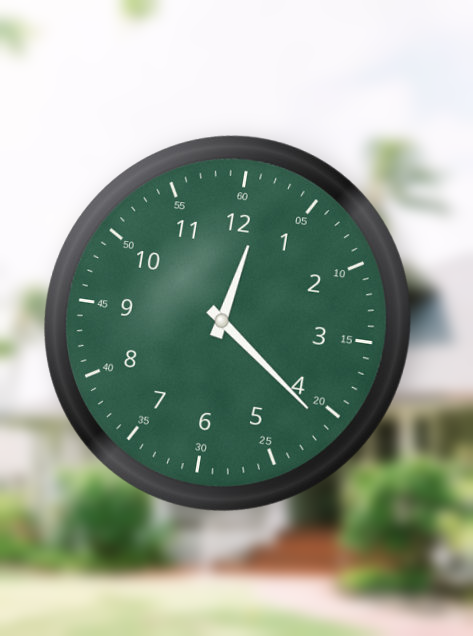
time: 12:21
